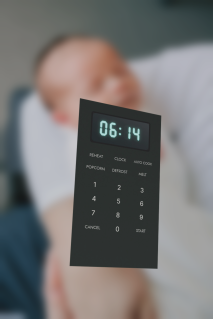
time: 6:14
